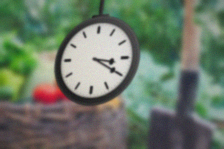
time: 3:20
